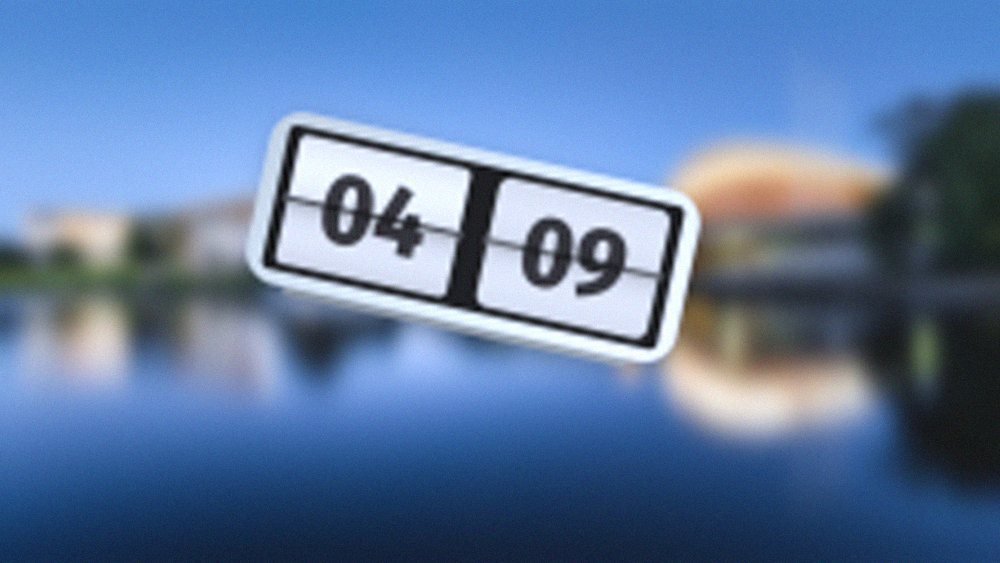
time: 4:09
